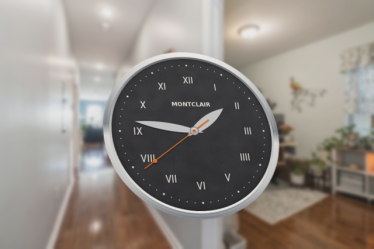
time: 1:46:39
